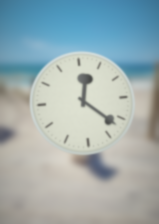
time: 12:22
